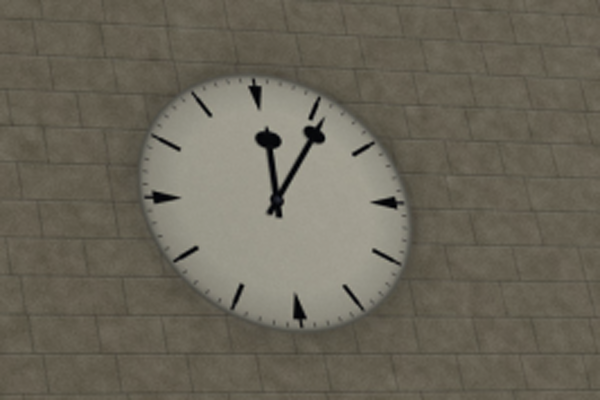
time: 12:06
